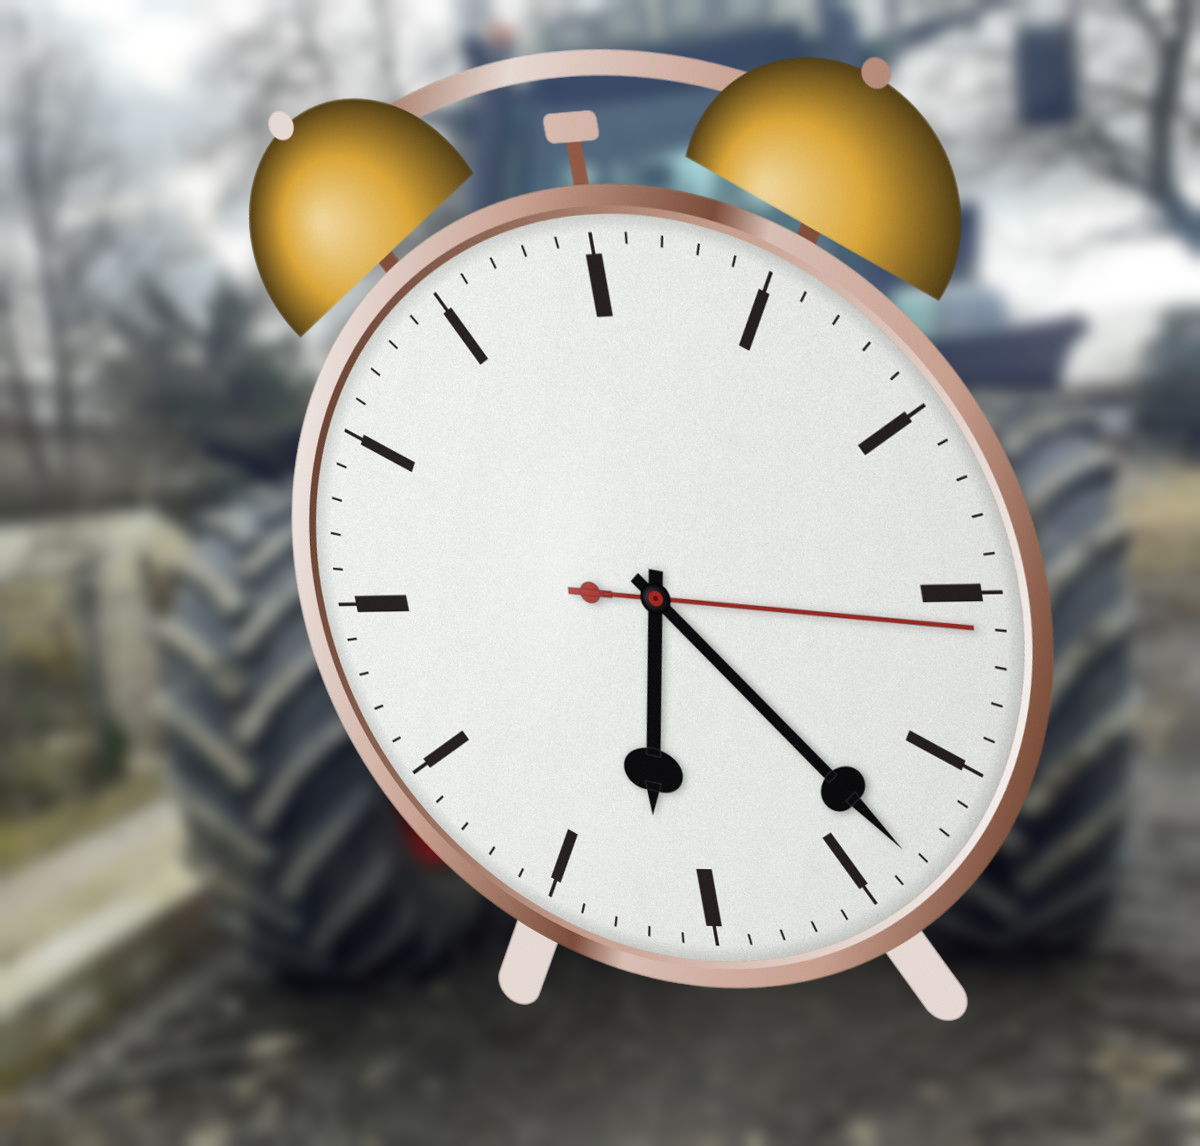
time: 6:23:16
